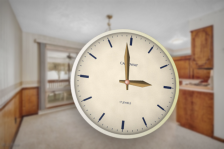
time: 2:59
